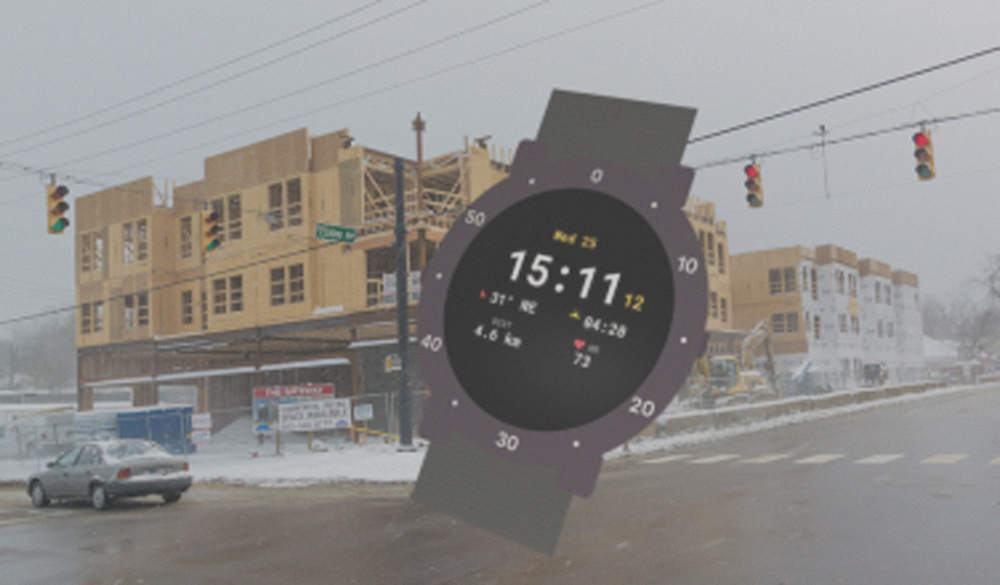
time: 15:11
